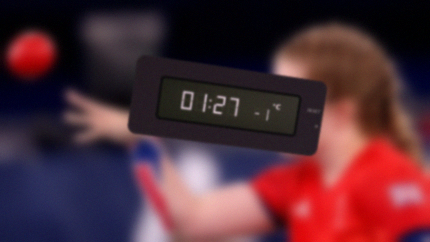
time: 1:27
